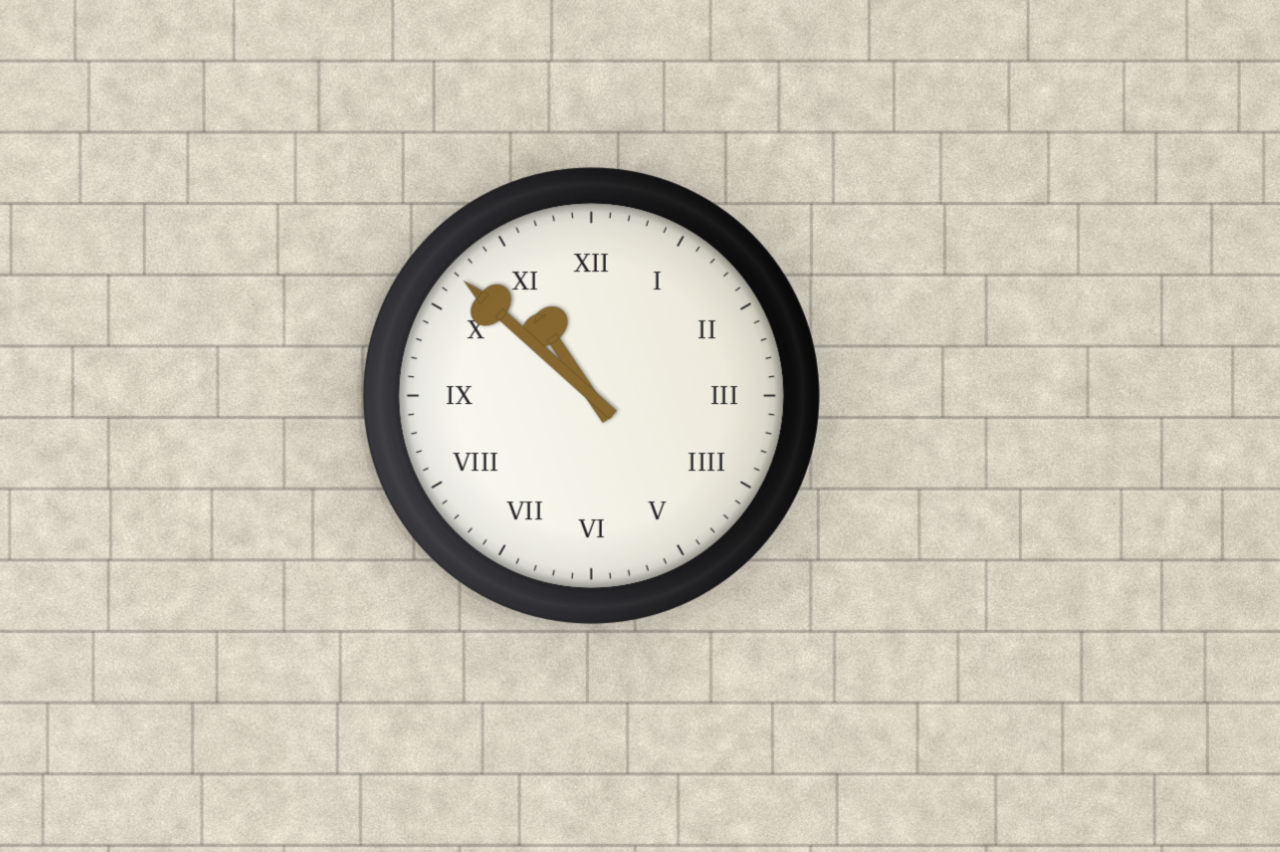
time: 10:52
